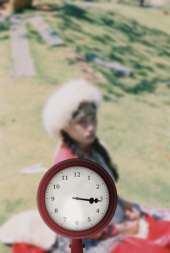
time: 3:16
